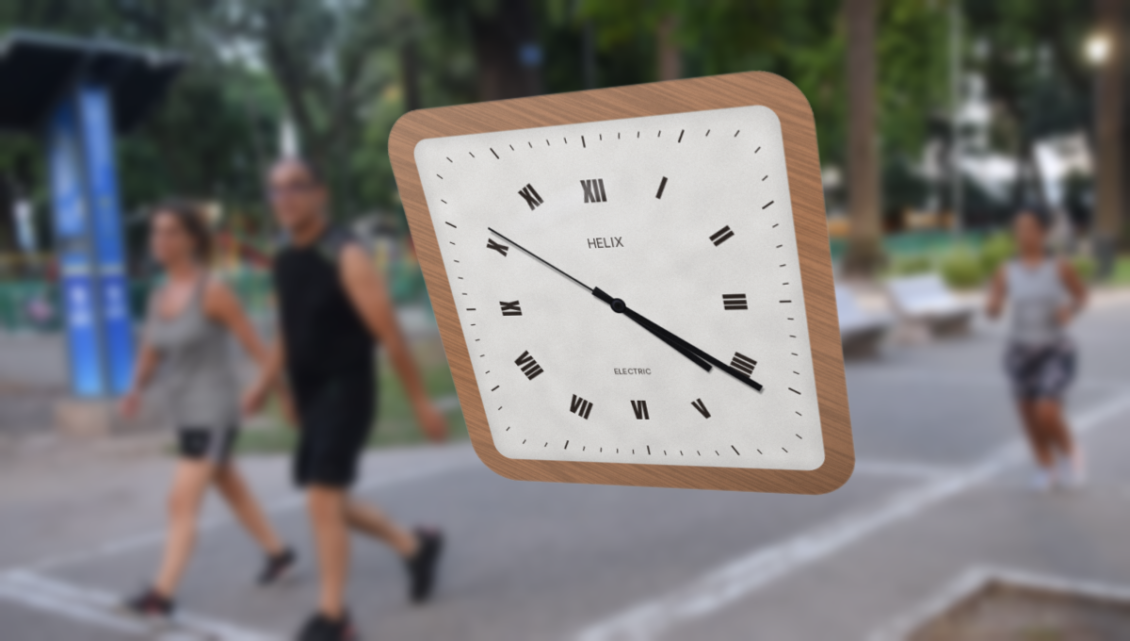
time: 4:20:51
